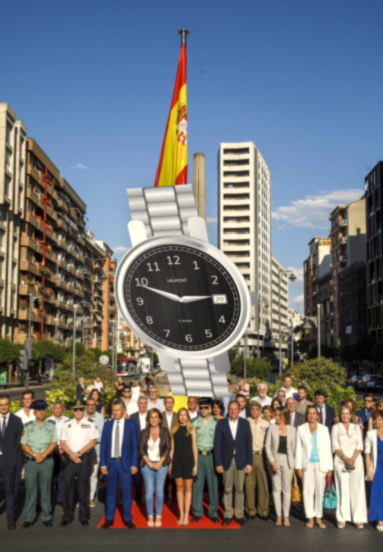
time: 2:49
